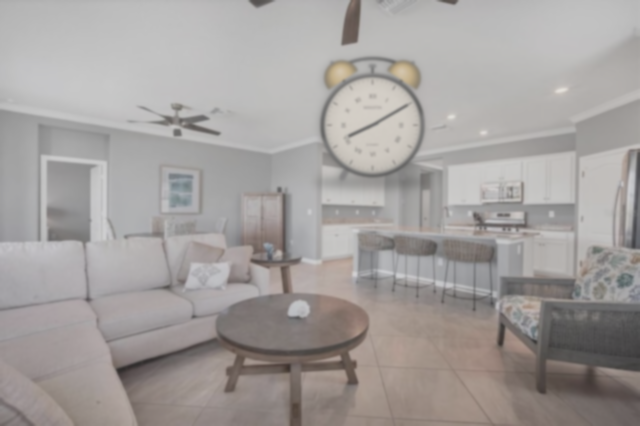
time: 8:10
